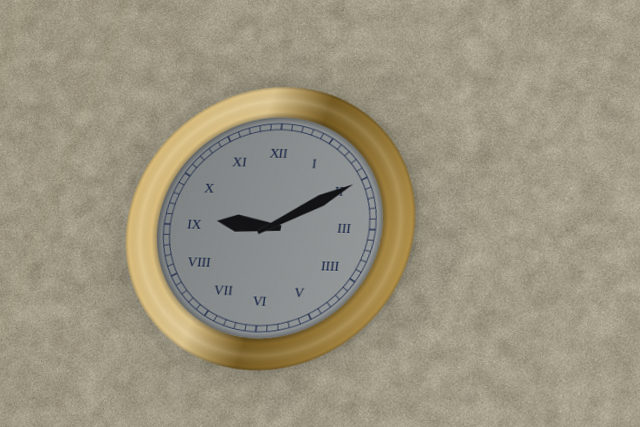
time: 9:10
